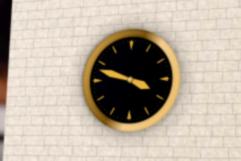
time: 3:48
